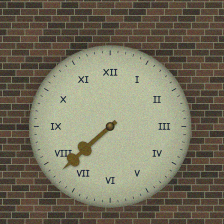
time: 7:38
